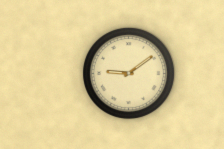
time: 9:09
